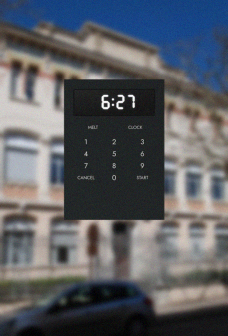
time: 6:27
